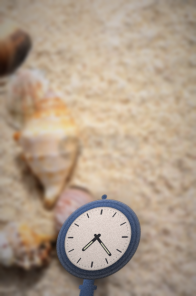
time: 7:23
